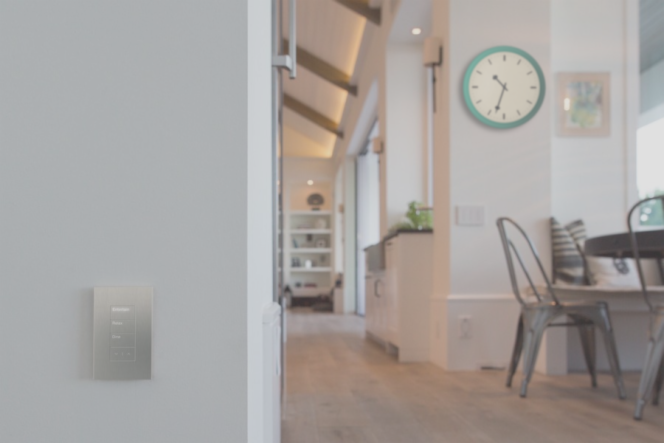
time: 10:33
